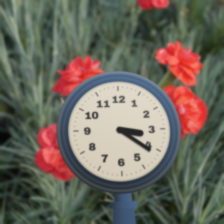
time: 3:21
